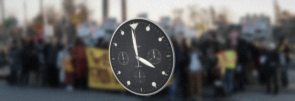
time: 3:59
